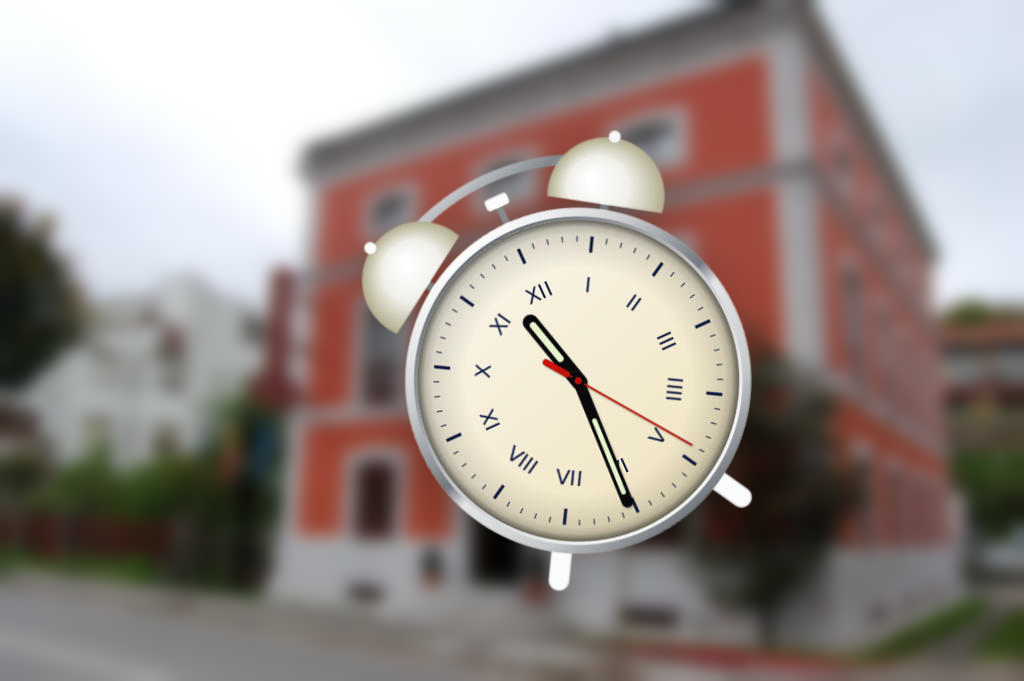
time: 11:30:24
